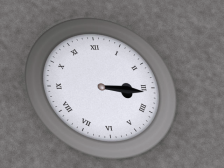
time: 3:16
